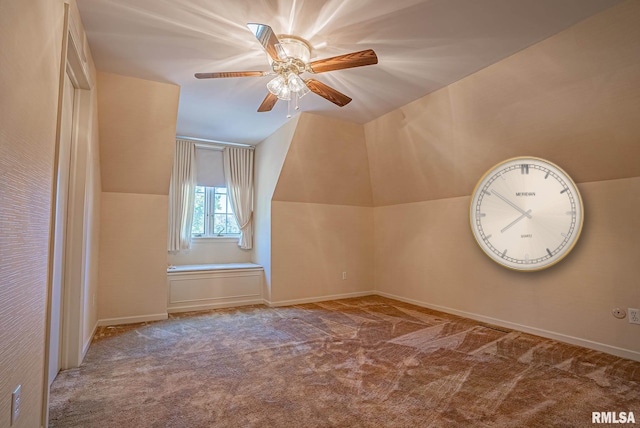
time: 7:51
